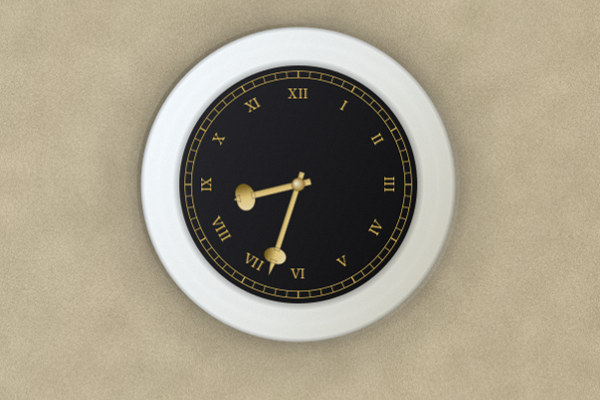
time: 8:33
